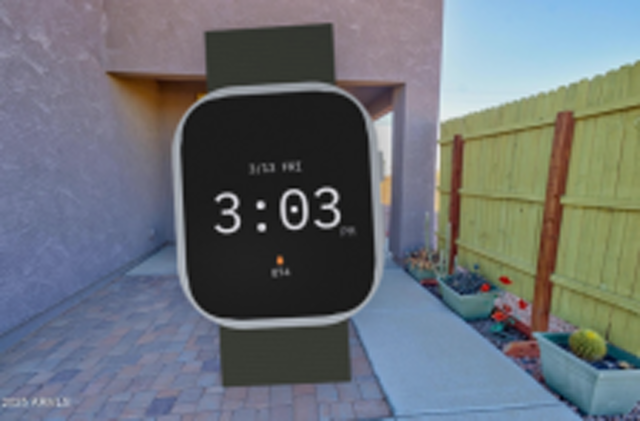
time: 3:03
